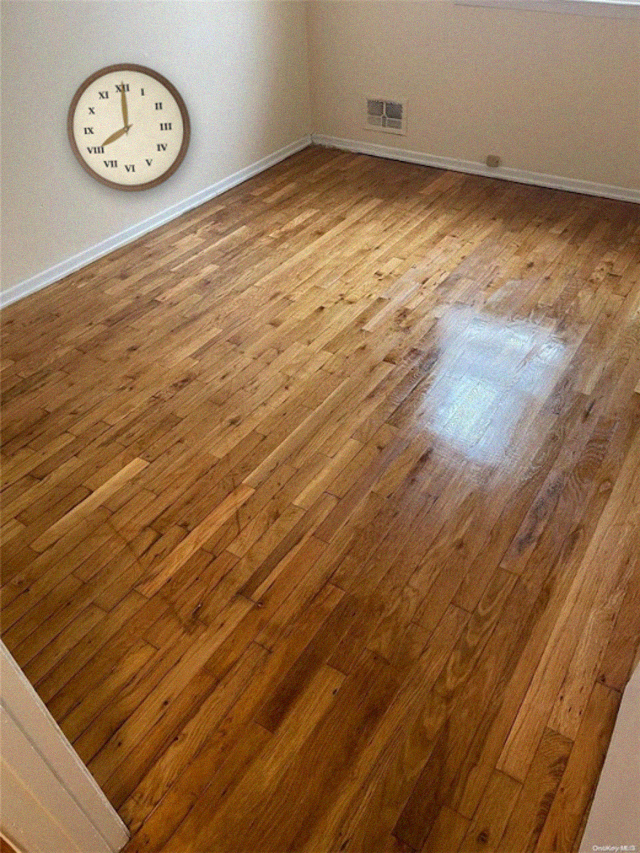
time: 8:00
